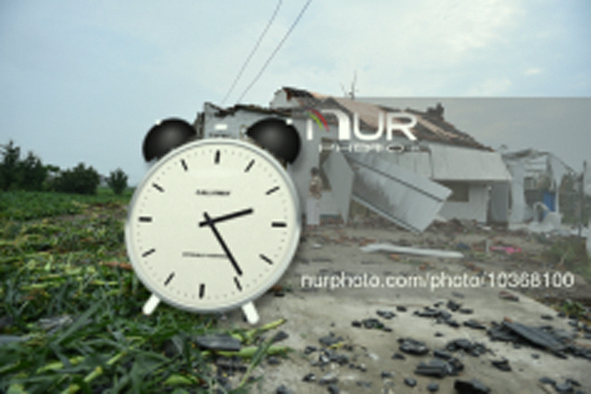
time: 2:24
